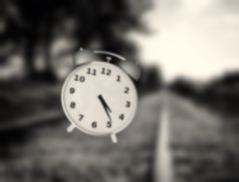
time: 4:24
